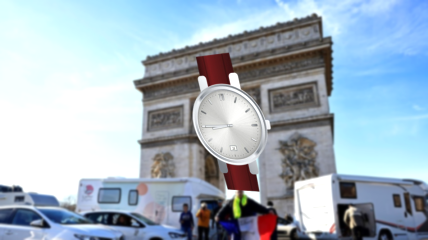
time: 8:45
